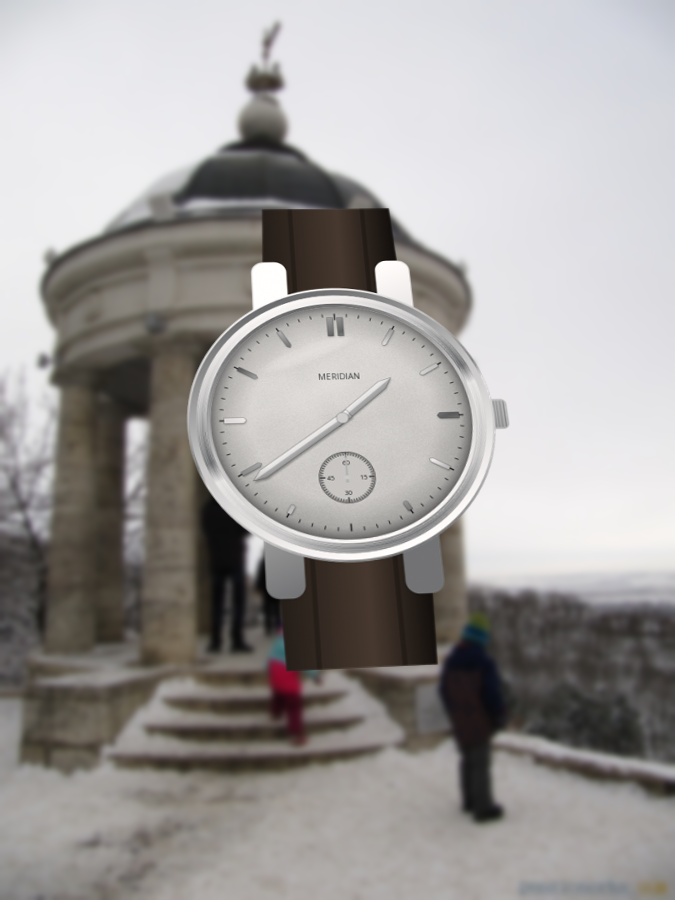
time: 1:39
